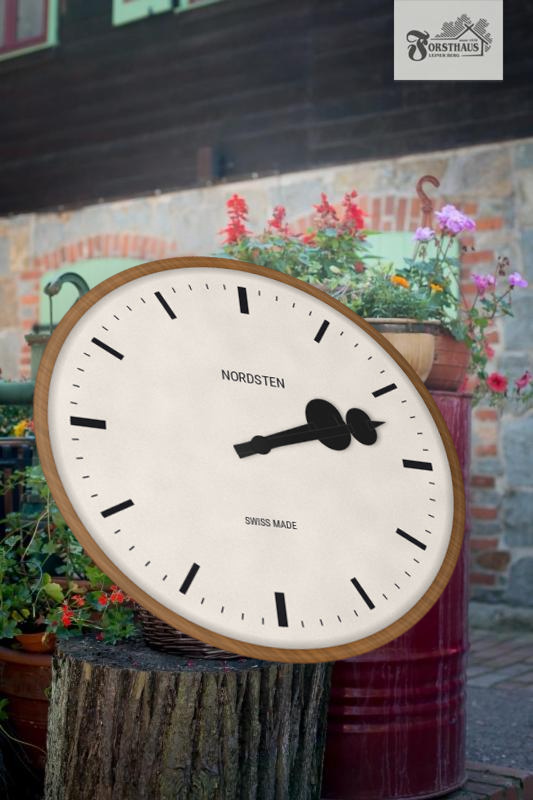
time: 2:12
